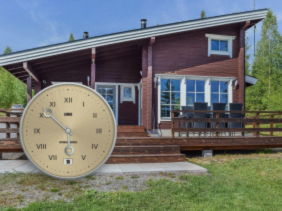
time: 5:52
